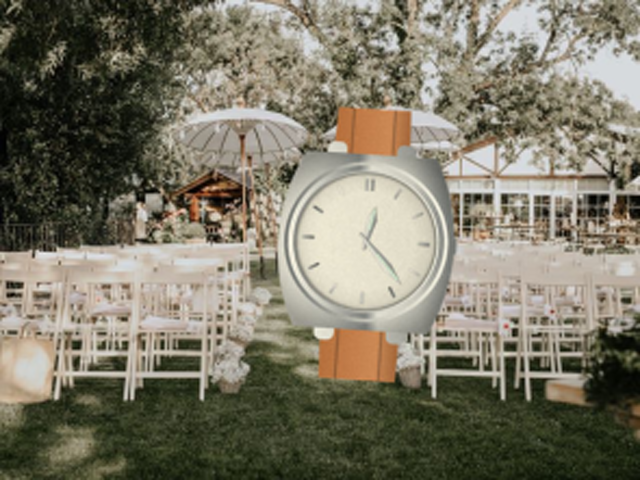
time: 12:23
